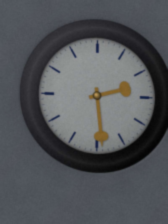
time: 2:29
